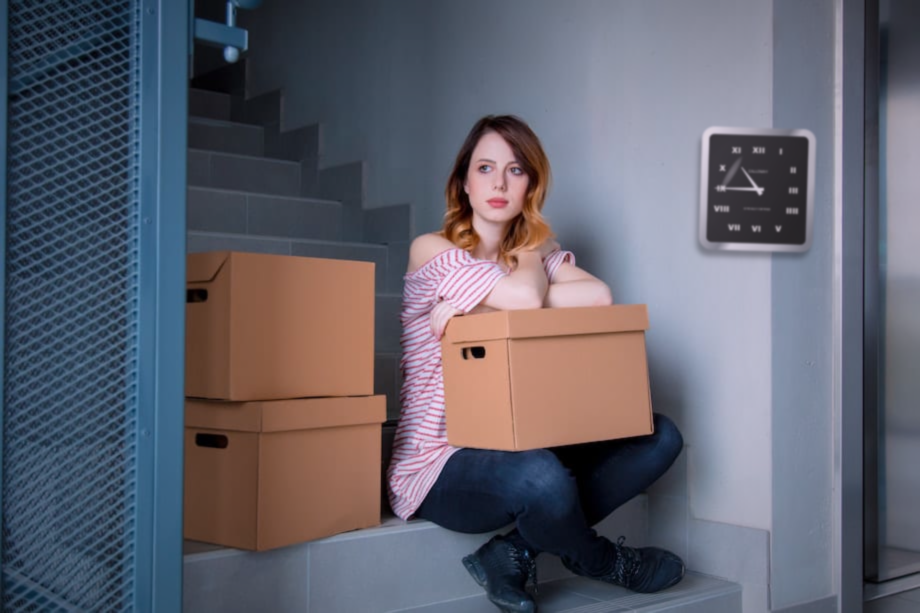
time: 10:45
